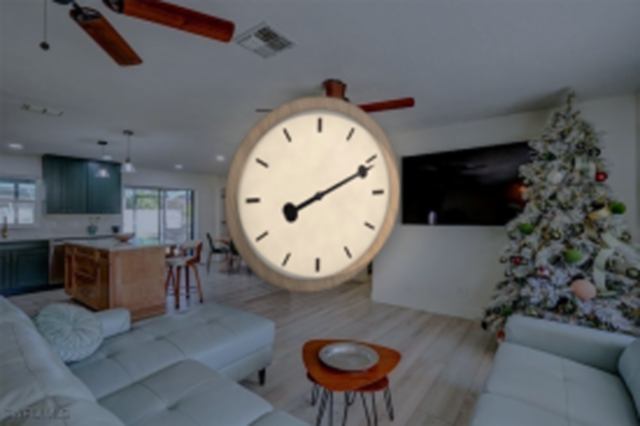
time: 8:11
